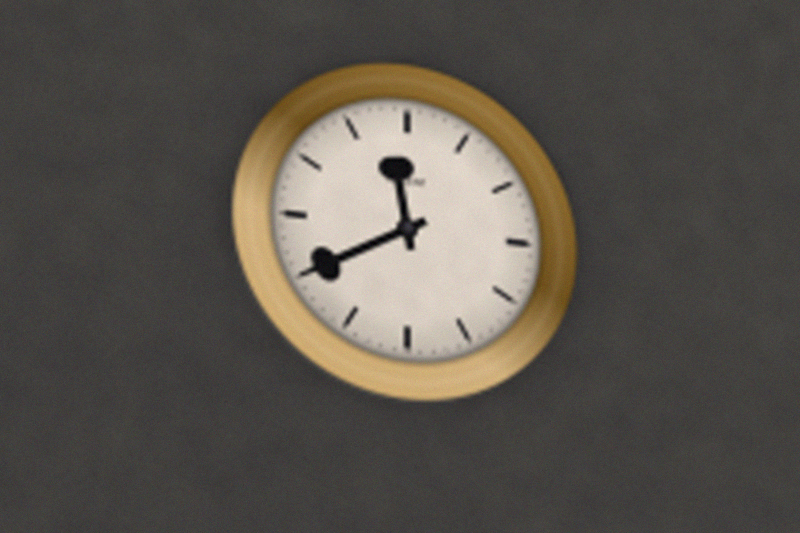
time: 11:40
